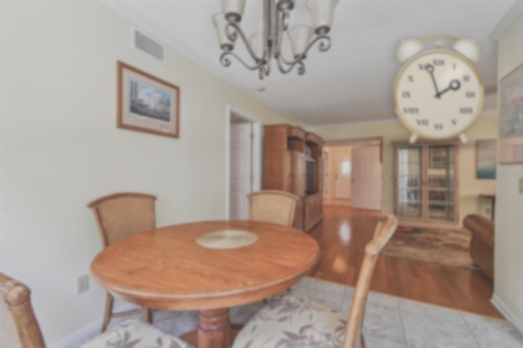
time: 1:57
